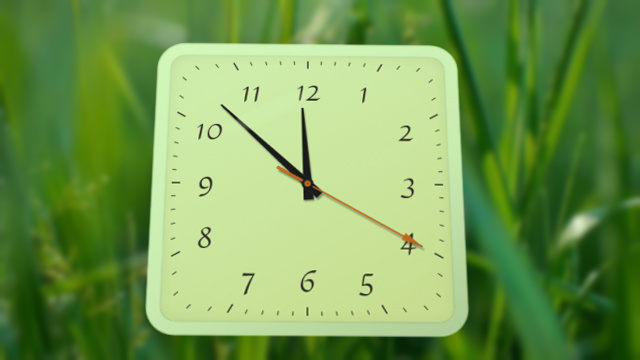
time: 11:52:20
